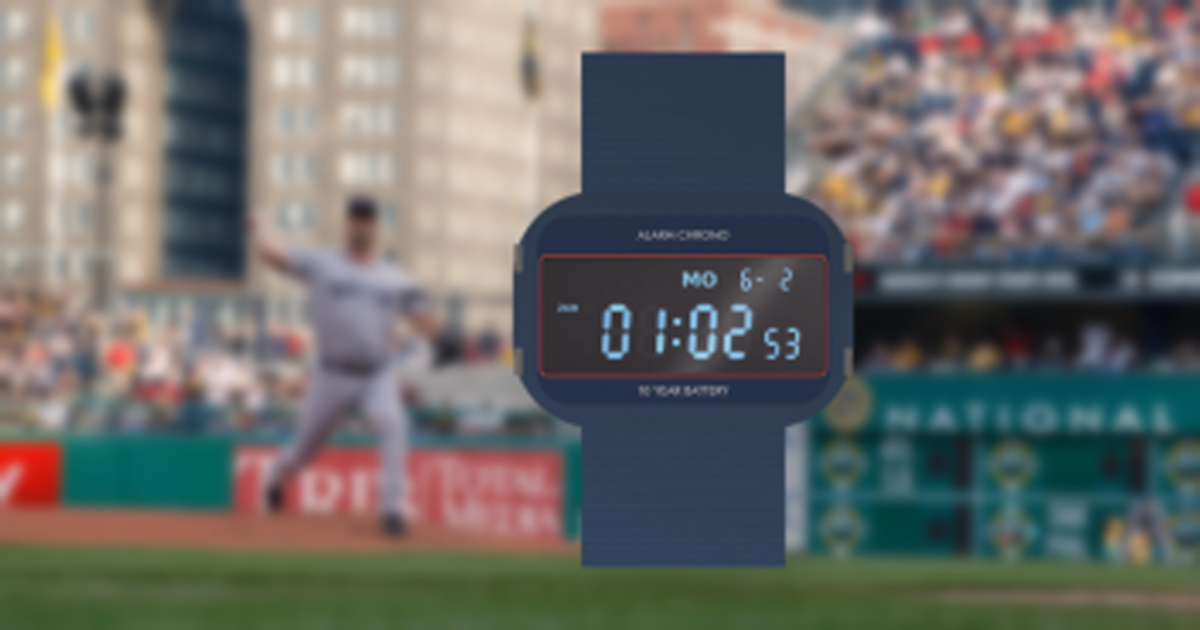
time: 1:02:53
